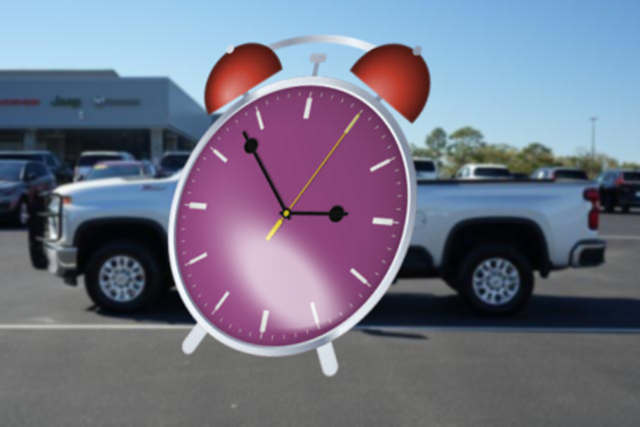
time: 2:53:05
